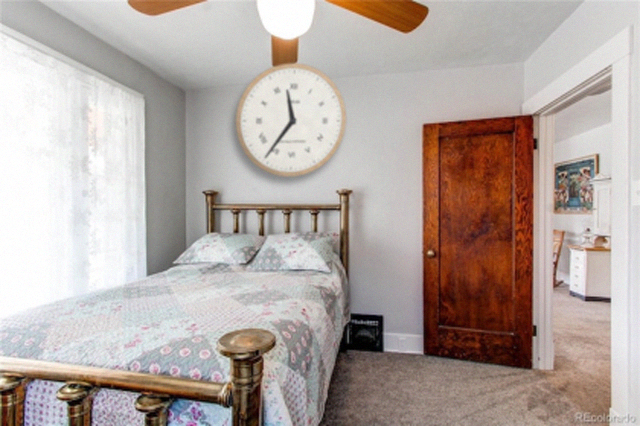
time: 11:36
